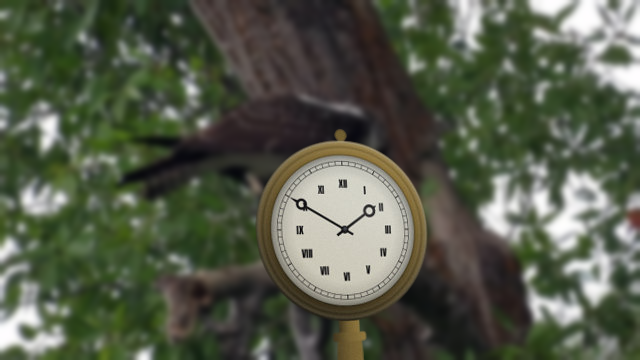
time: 1:50
